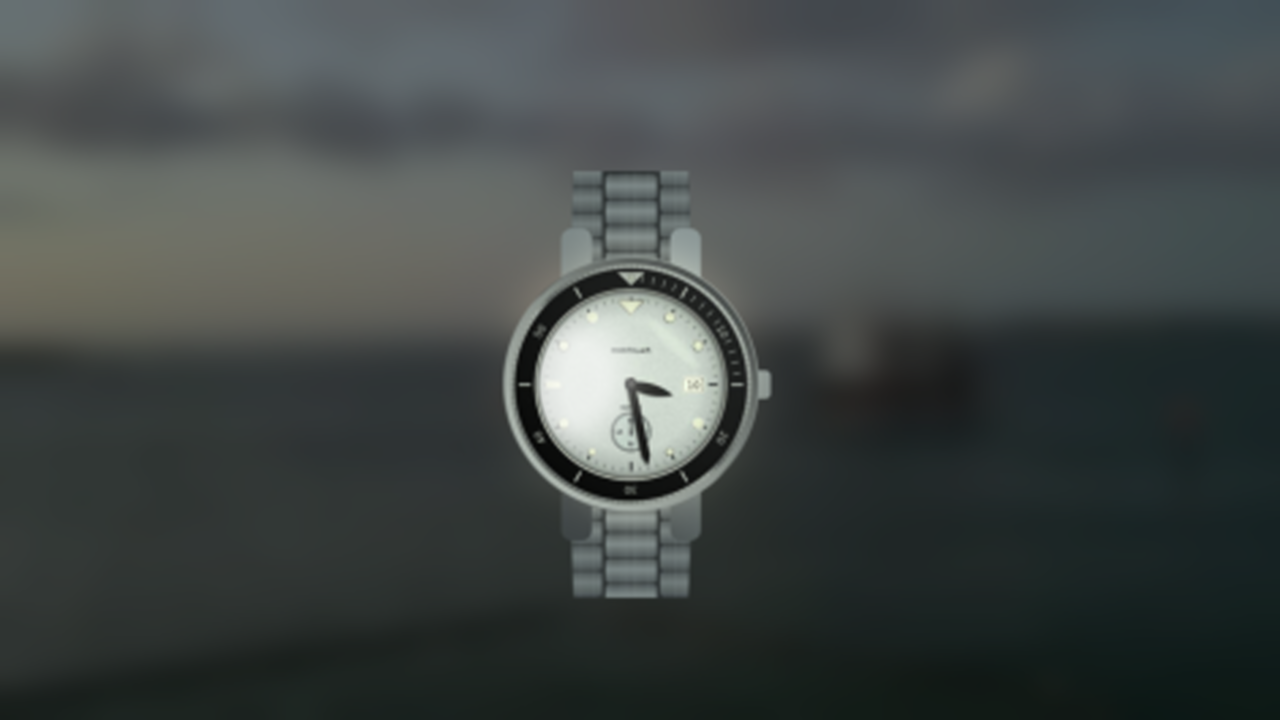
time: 3:28
